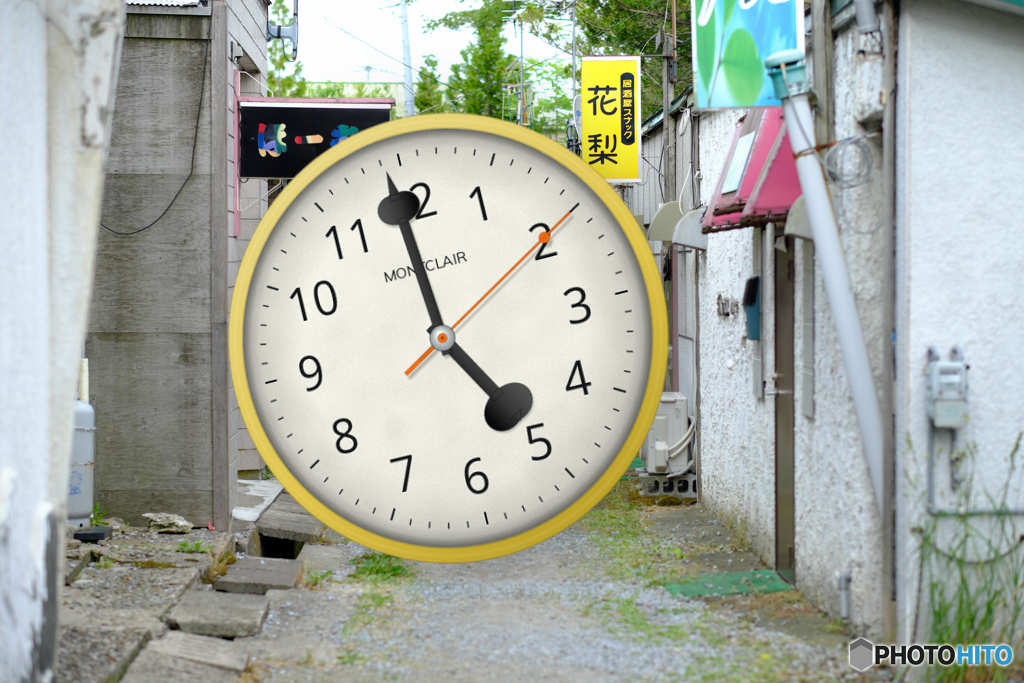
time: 4:59:10
